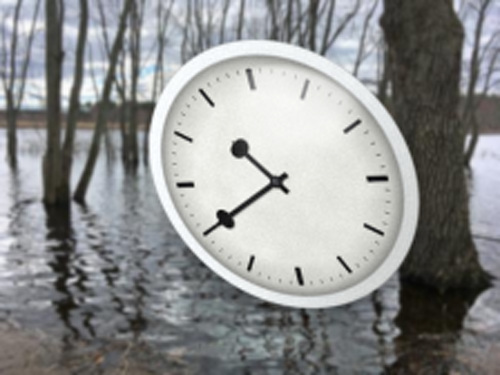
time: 10:40
